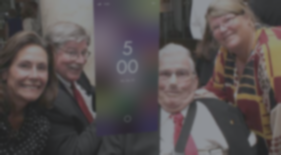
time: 5:00
